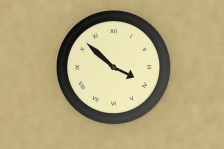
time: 3:52
